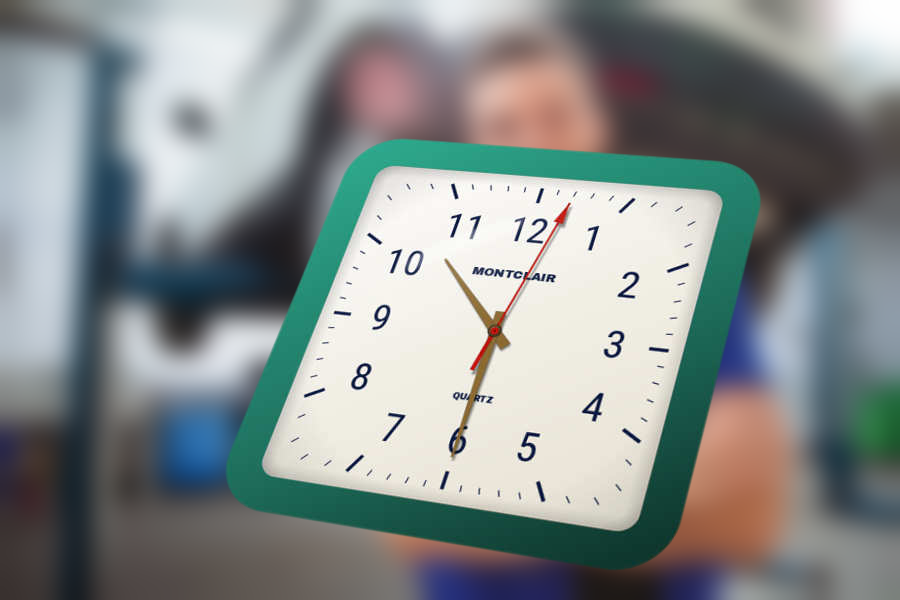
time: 10:30:02
